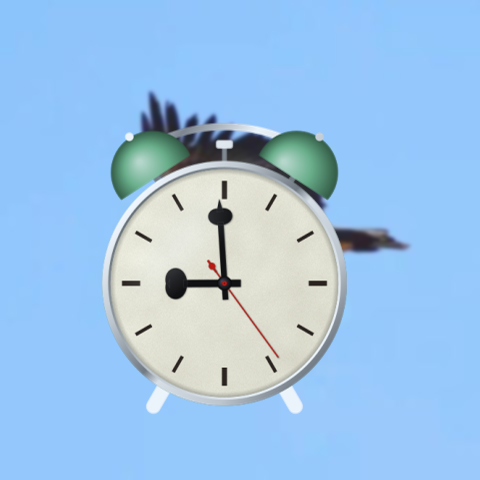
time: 8:59:24
